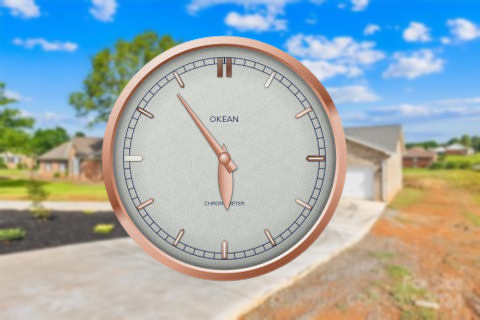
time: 5:54
